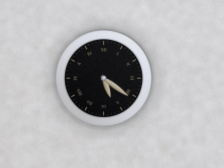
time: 5:21
